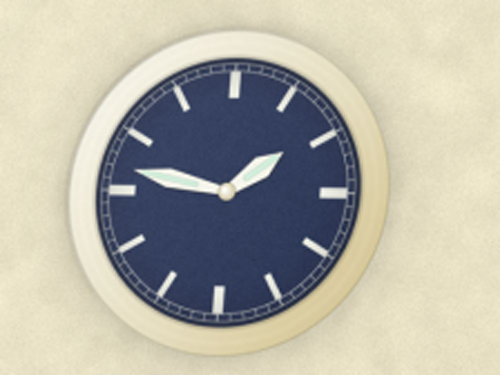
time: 1:47
